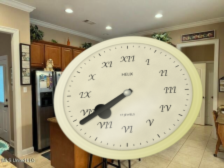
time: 7:39
